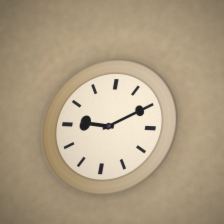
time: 9:10
